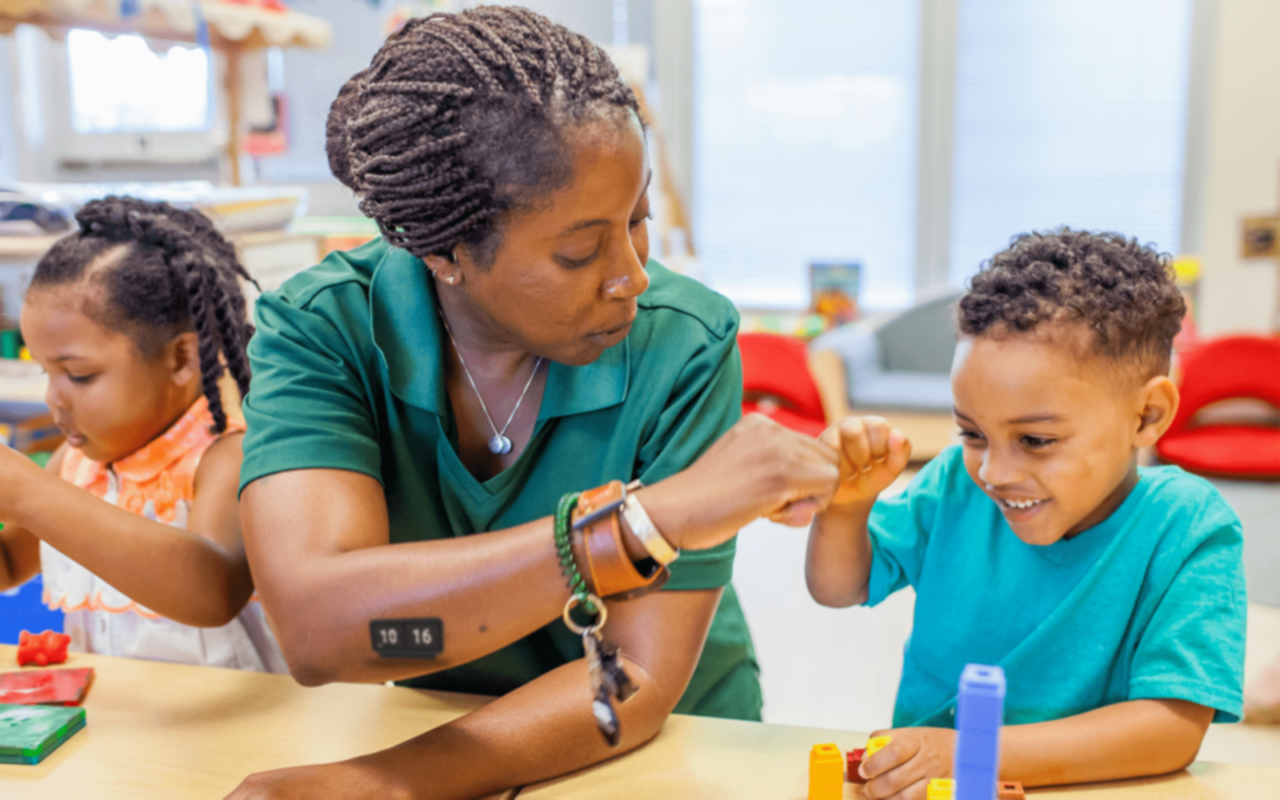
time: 10:16
